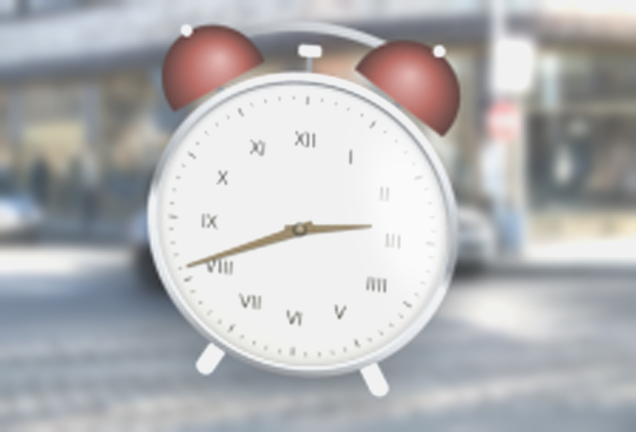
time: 2:41
